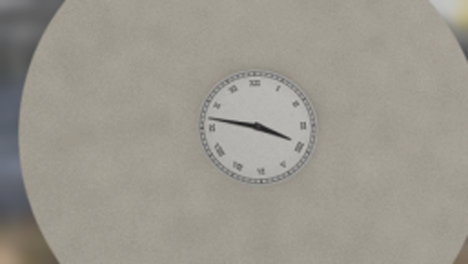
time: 3:47
